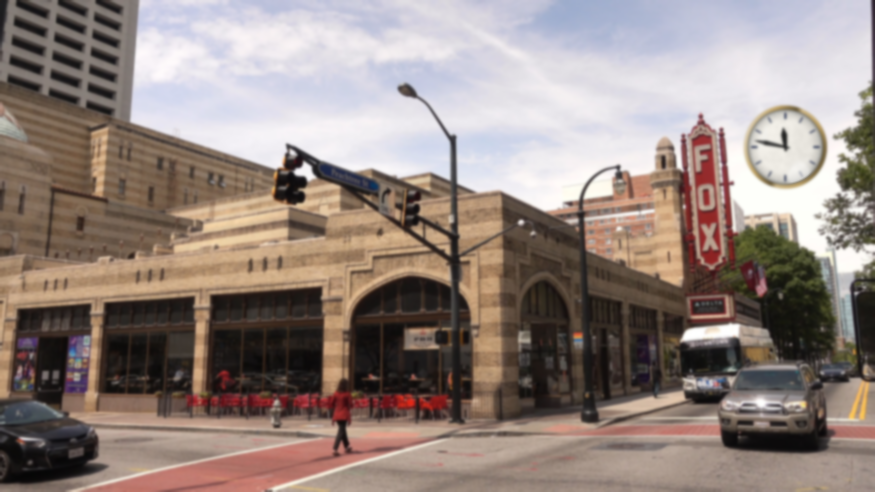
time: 11:47
